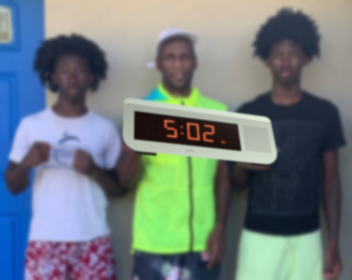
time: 5:02
